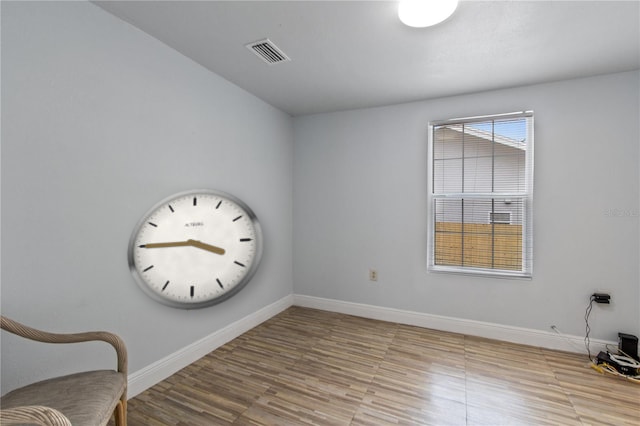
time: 3:45
